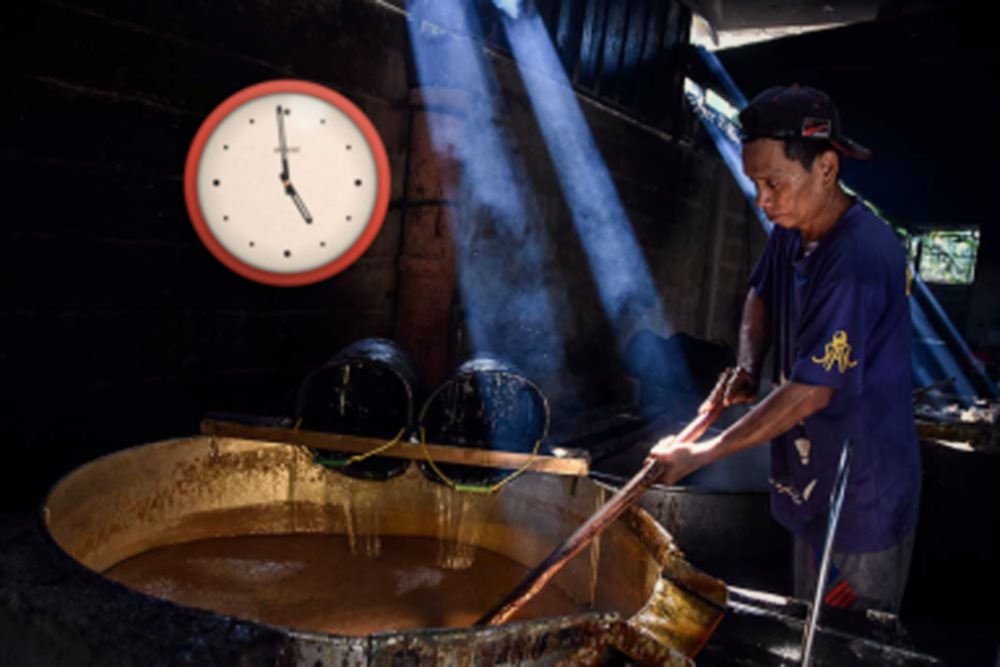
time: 4:59
